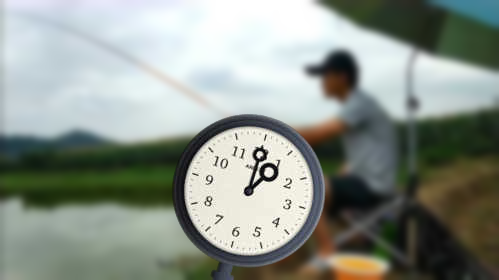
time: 1:00
